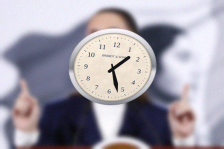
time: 1:27
